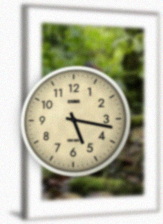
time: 5:17
